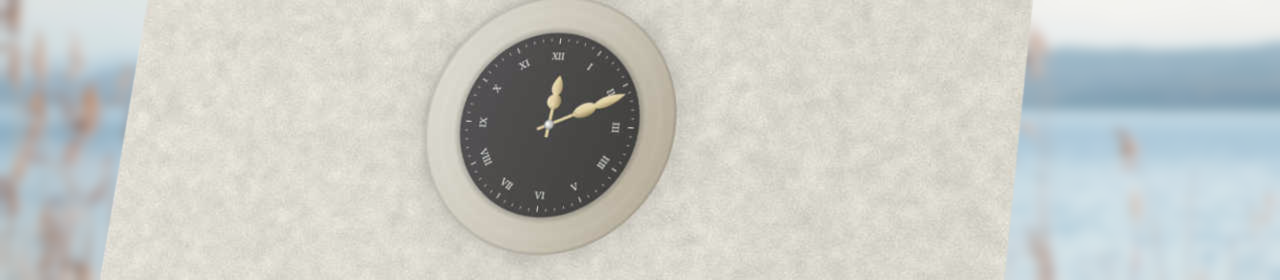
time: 12:11
